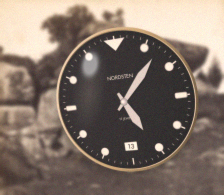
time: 5:07
